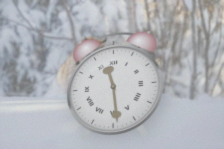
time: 11:29
